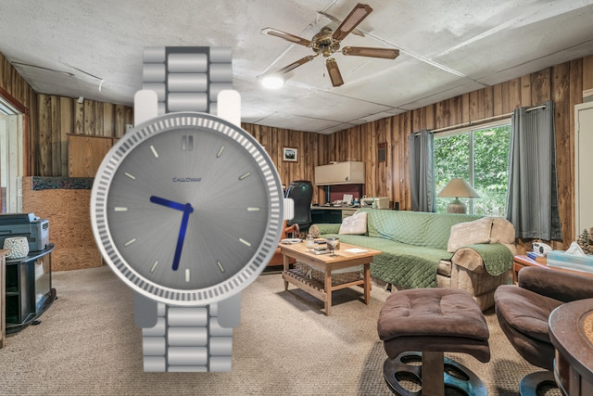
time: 9:32
